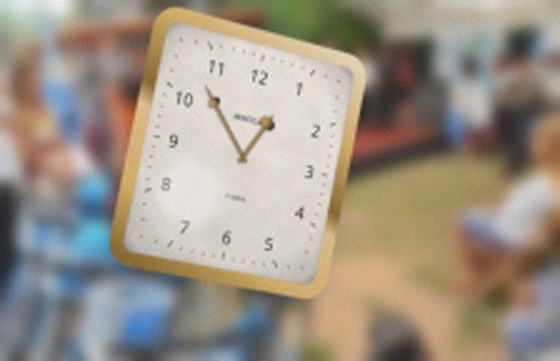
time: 12:53
